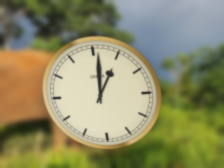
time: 1:01
